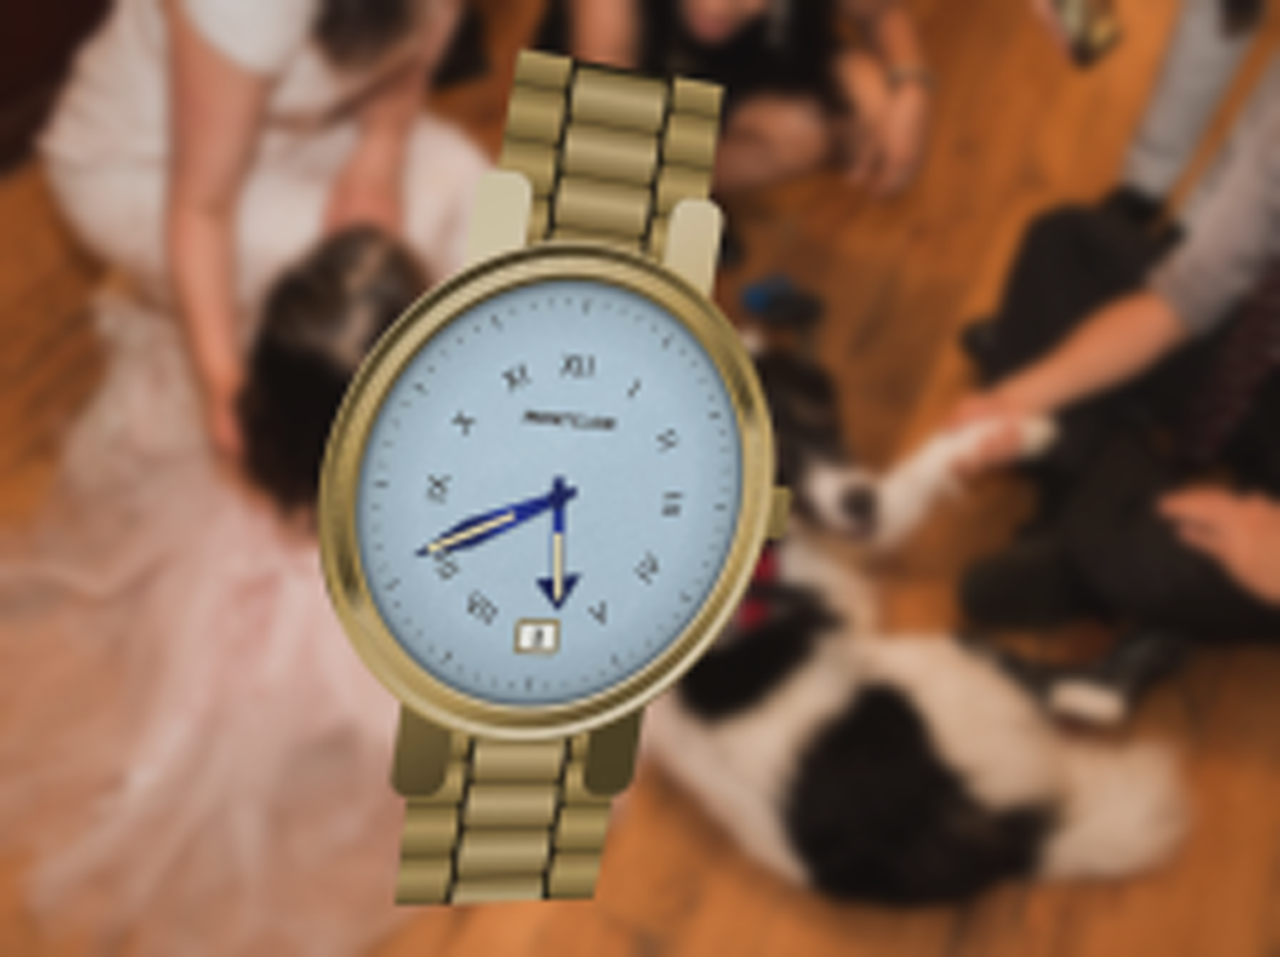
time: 5:41
